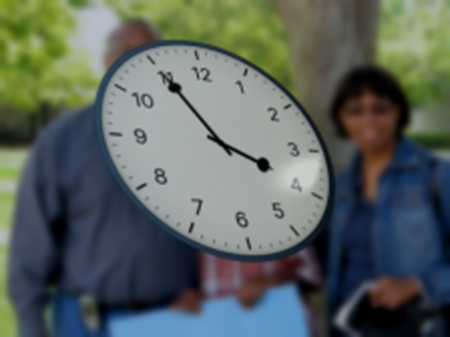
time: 3:55
